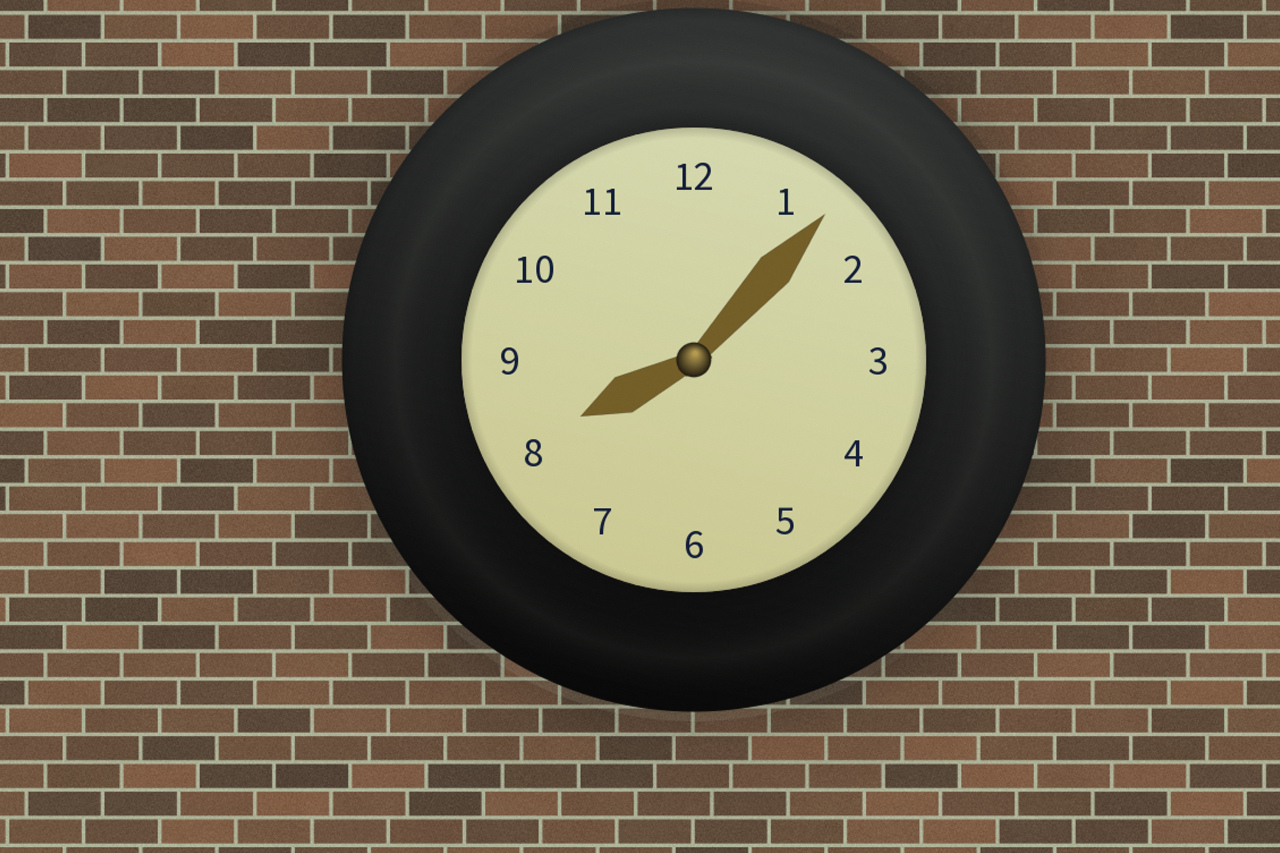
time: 8:07
